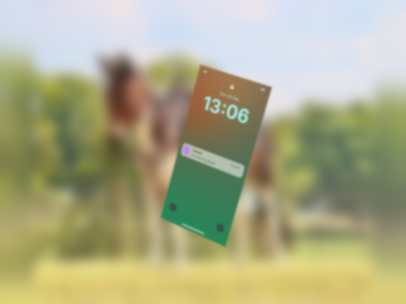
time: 13:06
